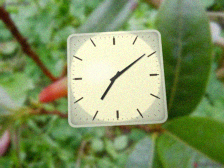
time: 7:09
